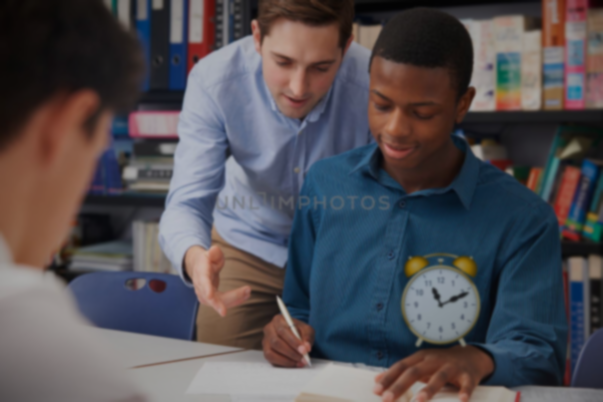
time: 11:11
